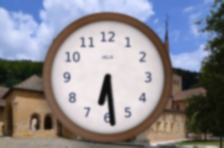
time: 6:29
